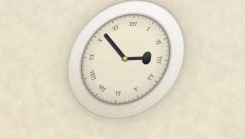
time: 2:52
